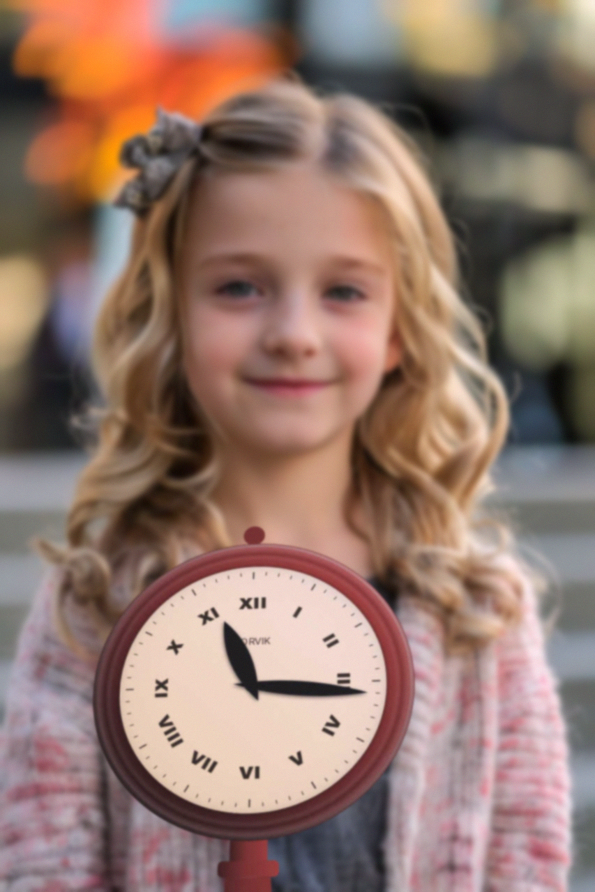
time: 11:16
